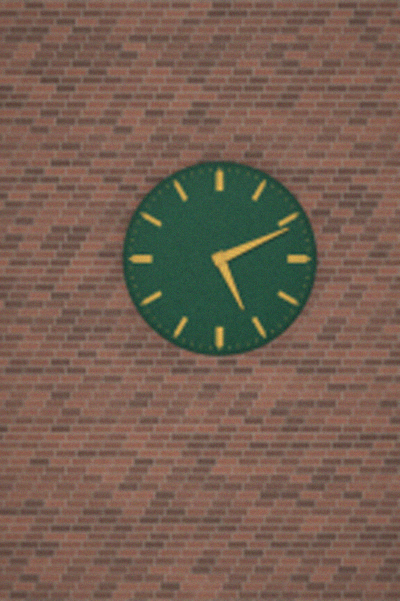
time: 5:11
